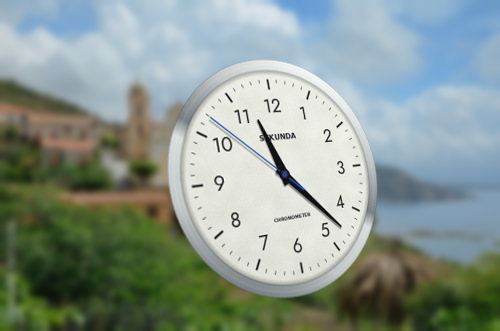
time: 11:22:52
